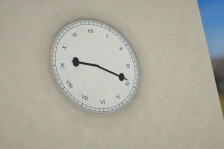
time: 9:19
